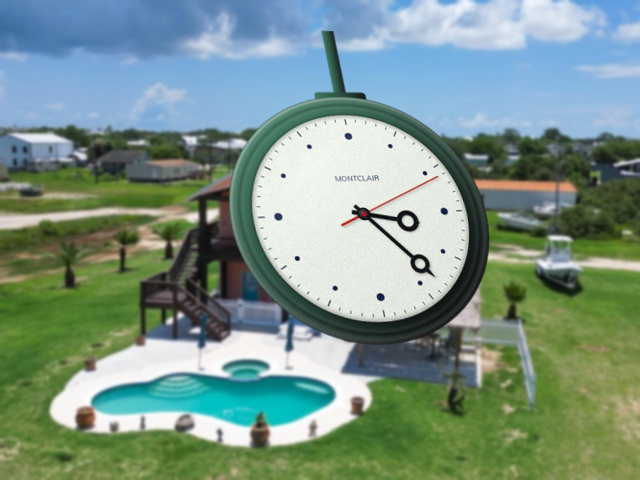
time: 3:23:11
